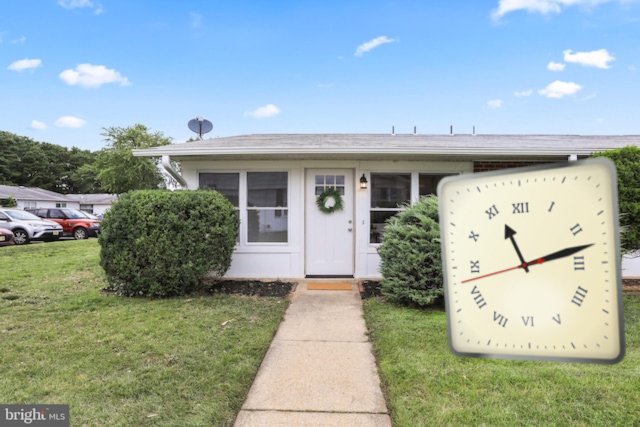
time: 11:12:43
